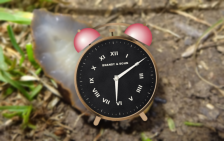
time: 6:10
